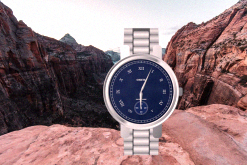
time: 6:04
